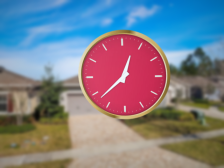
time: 12:38
